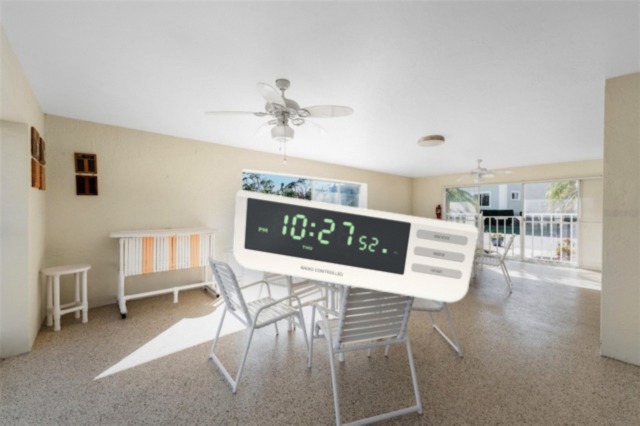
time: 10:27:52
